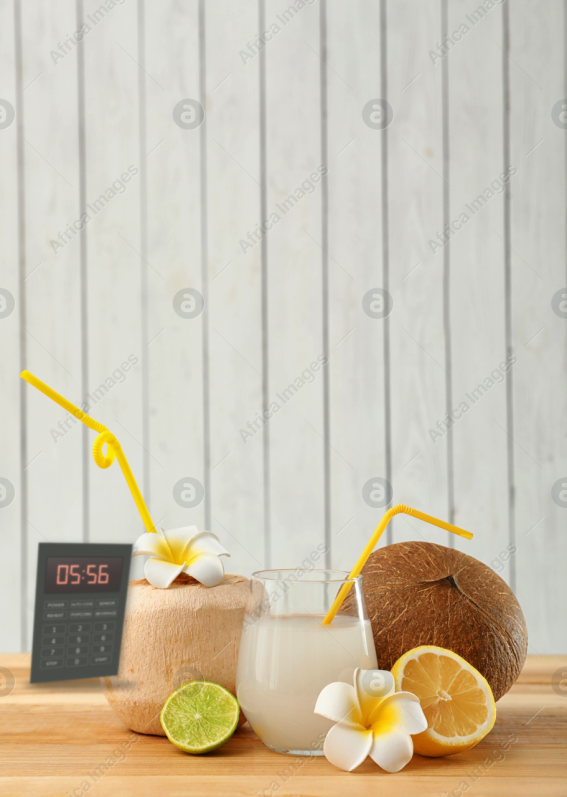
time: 5:56
